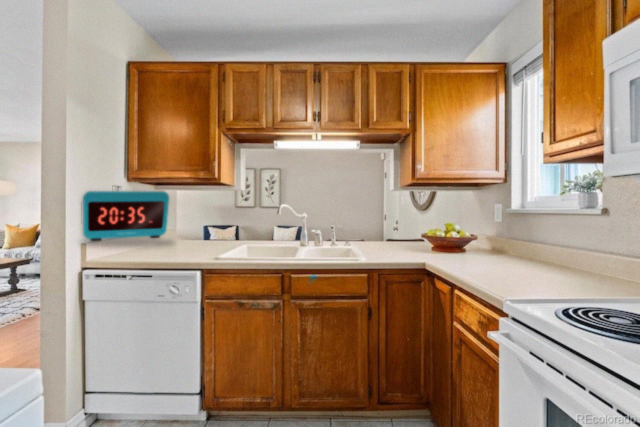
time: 20:35
